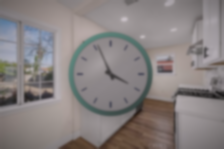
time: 3:56
